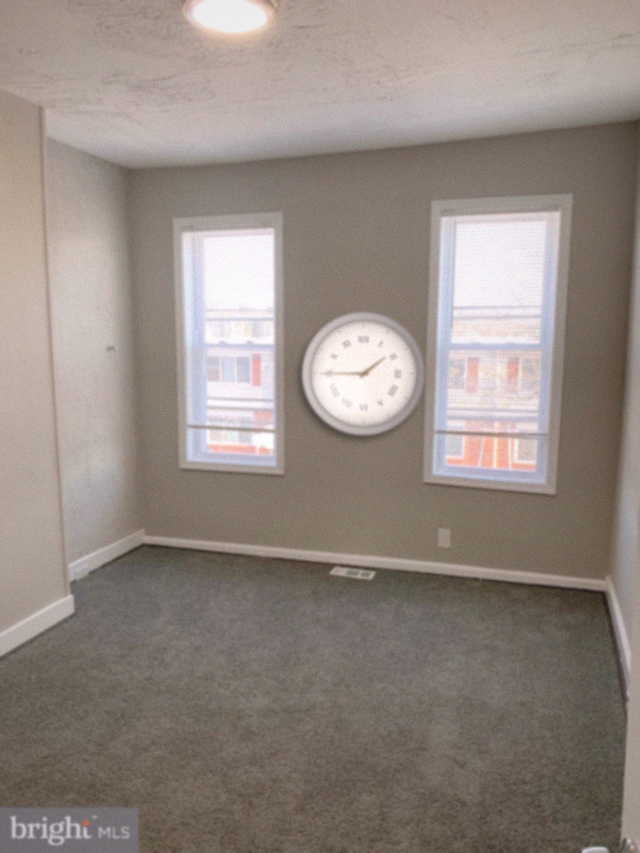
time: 1:45
